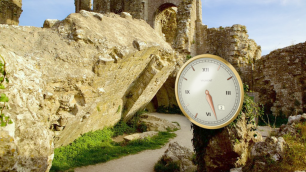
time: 5:27
